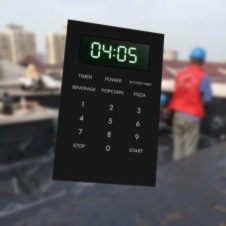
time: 4:05
